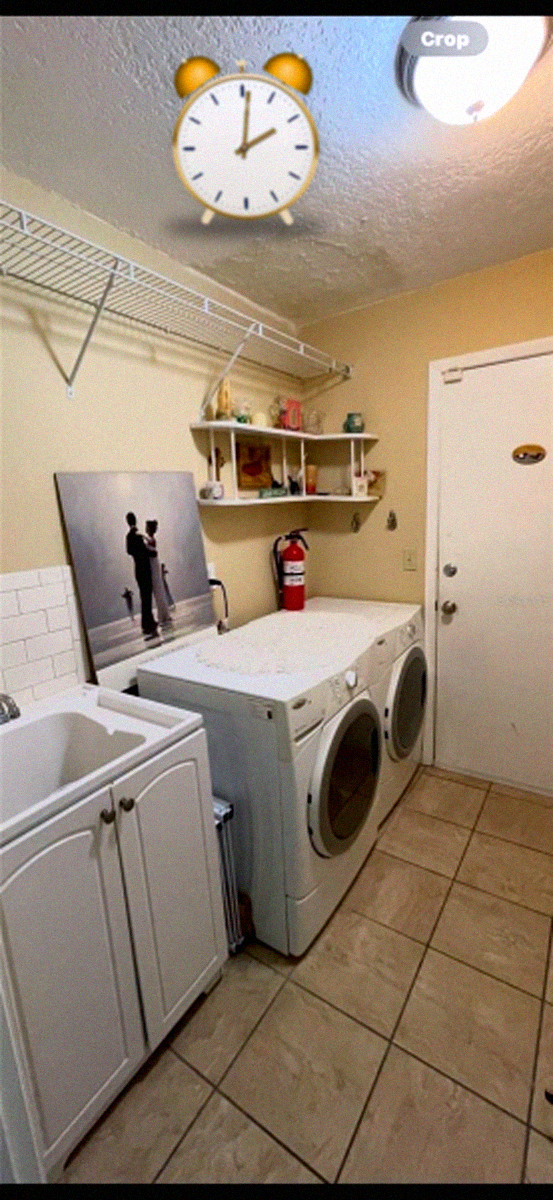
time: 2:01
